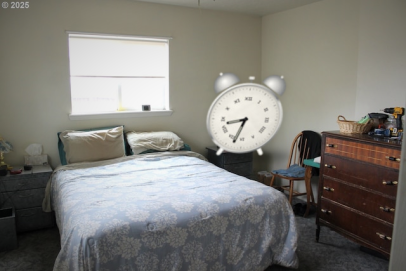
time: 8:33
